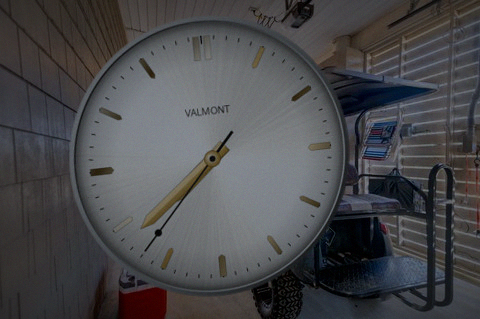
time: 7:38:37
